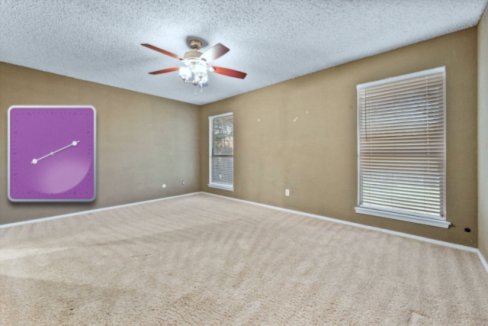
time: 8:11
